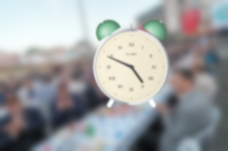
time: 4:49
